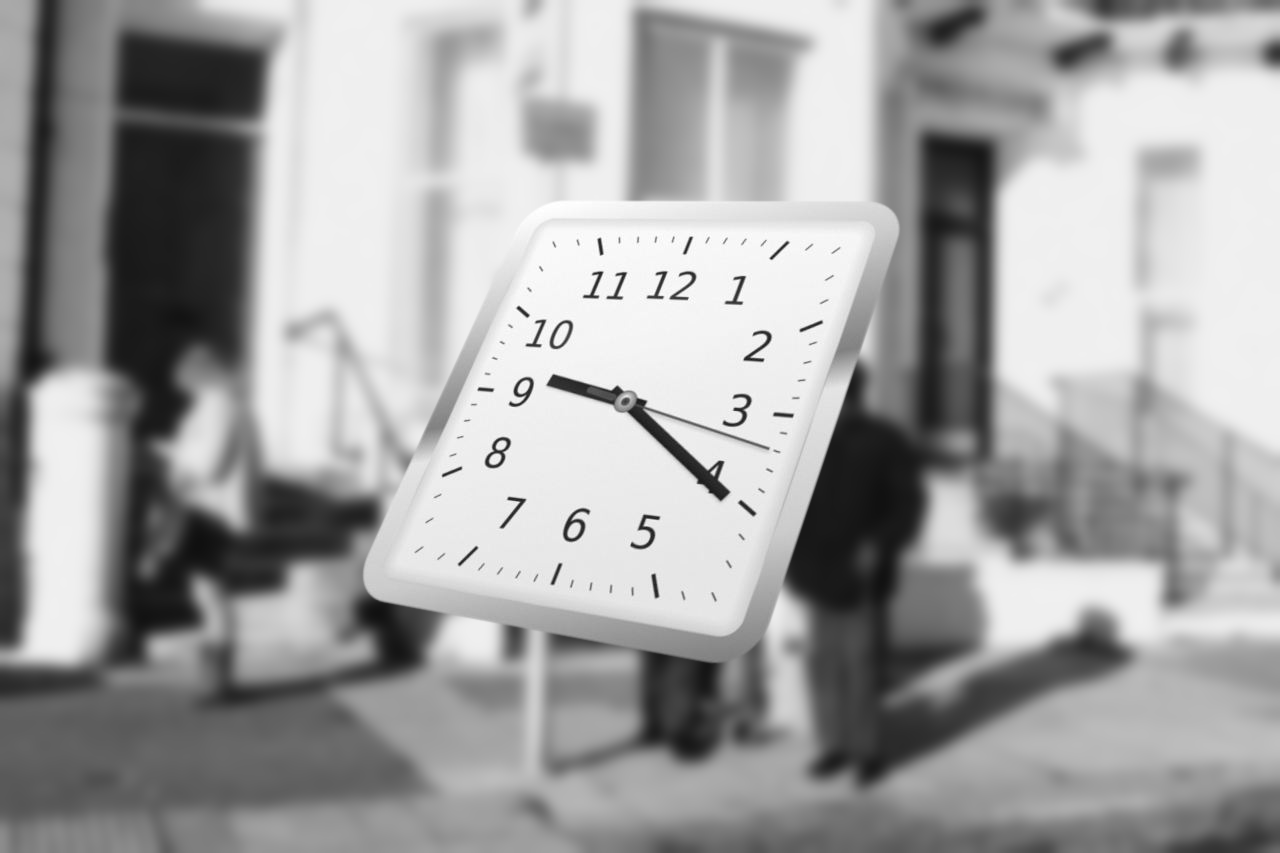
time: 9:20:17
